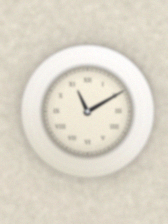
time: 11:10
